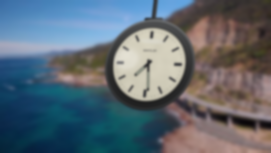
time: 7:29
